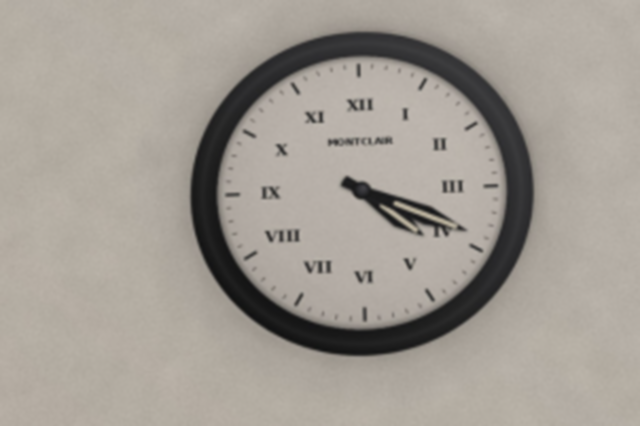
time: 4:19
